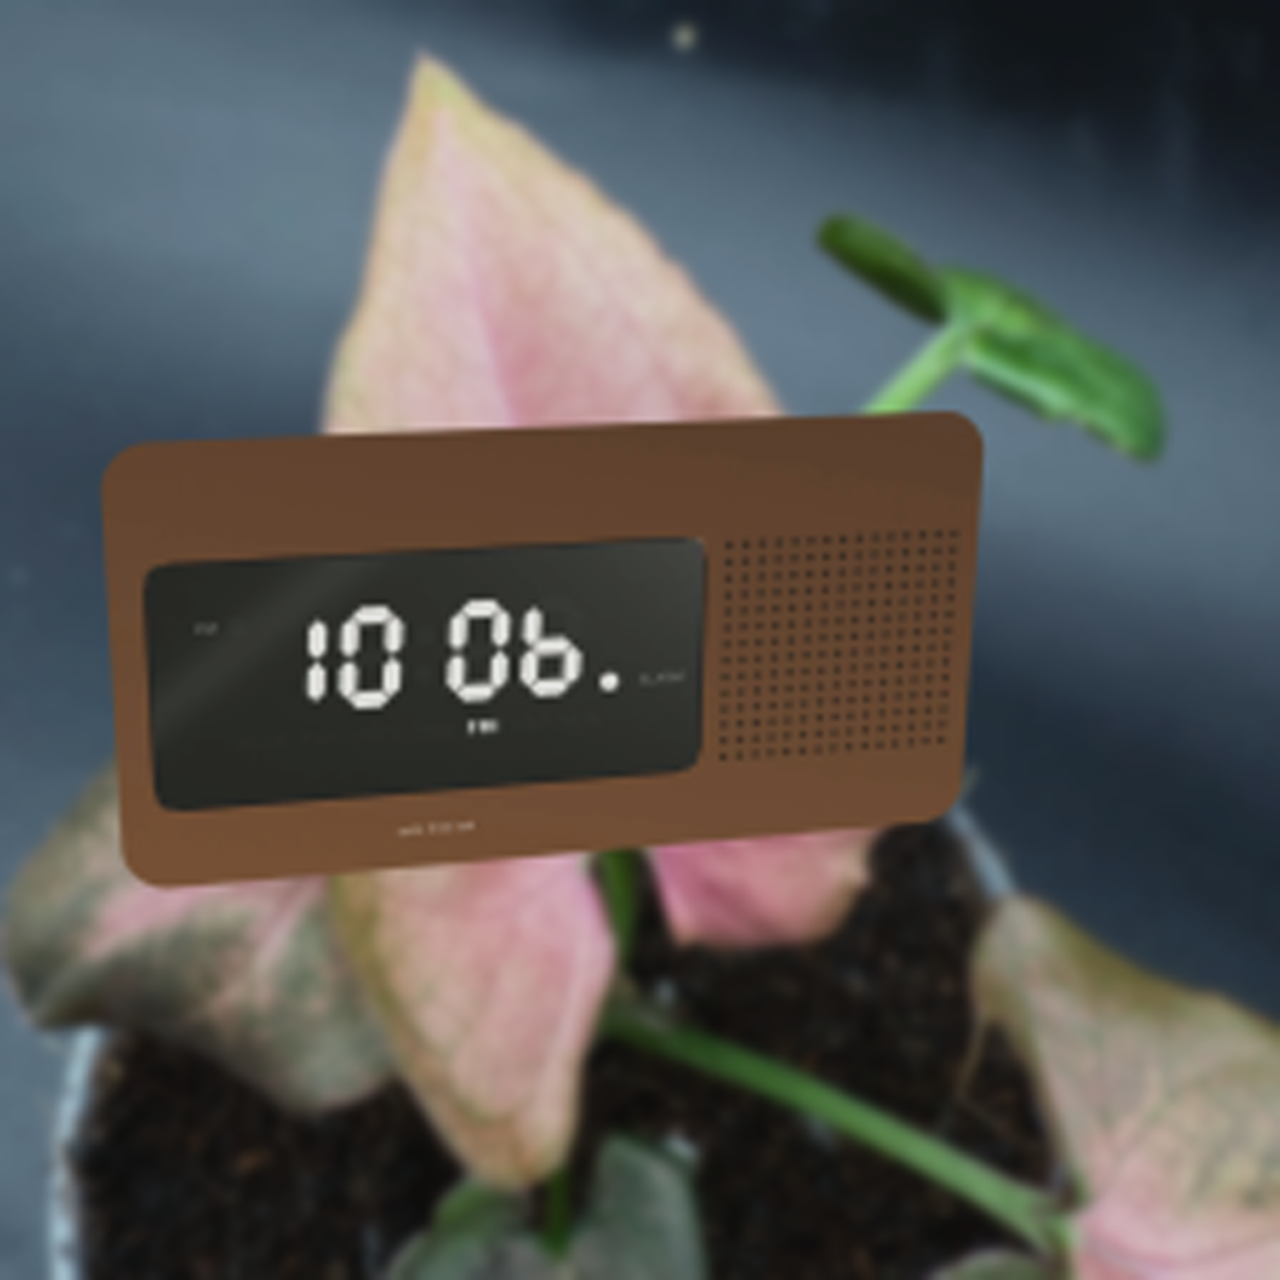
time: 10:06
